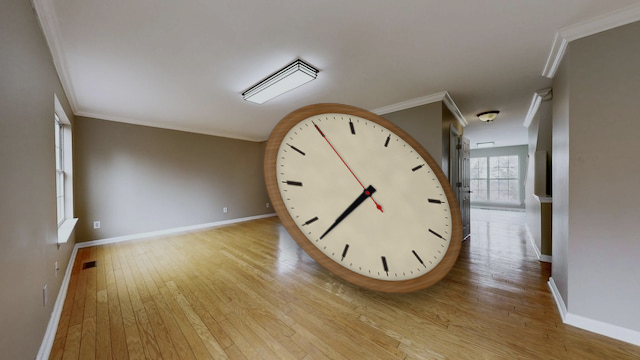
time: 7:37:55
